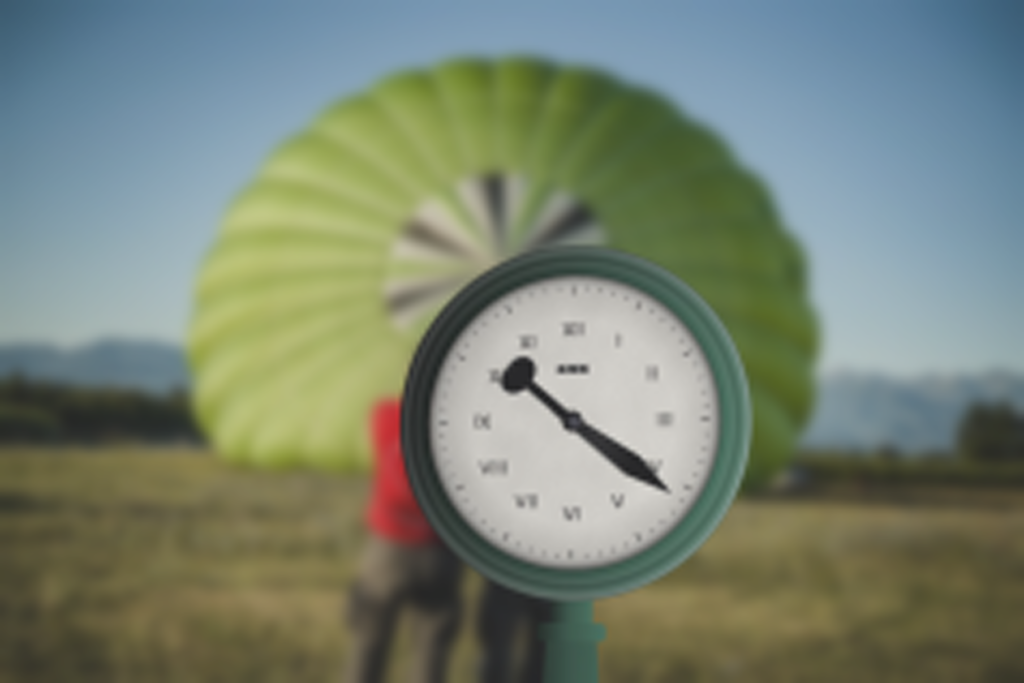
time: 10:21
